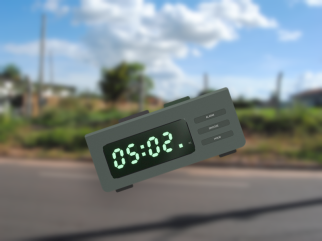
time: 5:02
